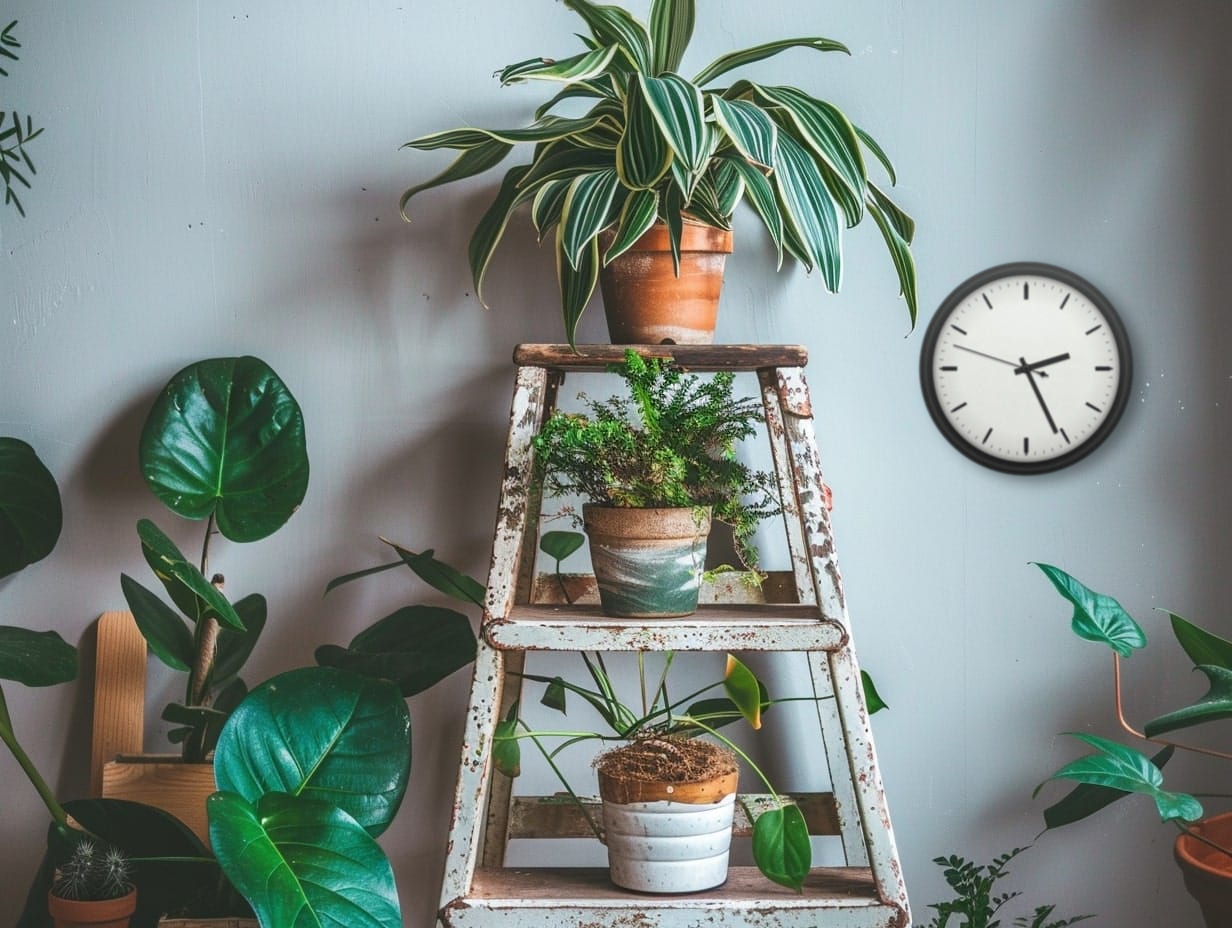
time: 2:25:48
